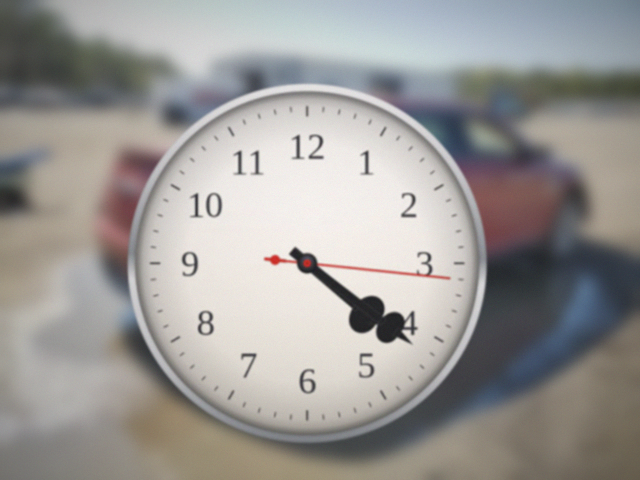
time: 4:21:16
